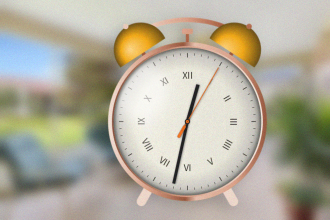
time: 12:32:05
